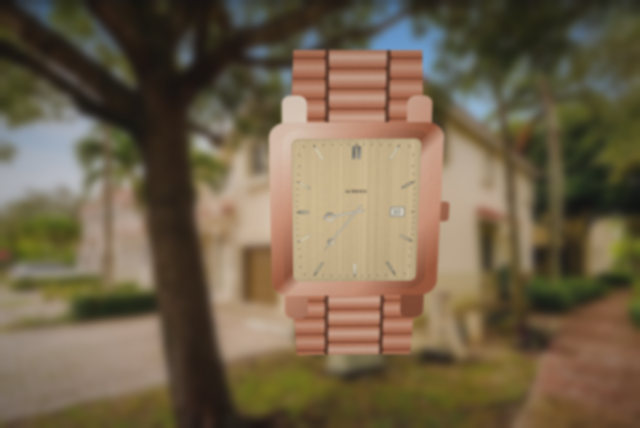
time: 8:36
